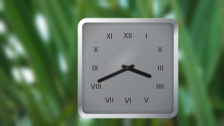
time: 3:41
